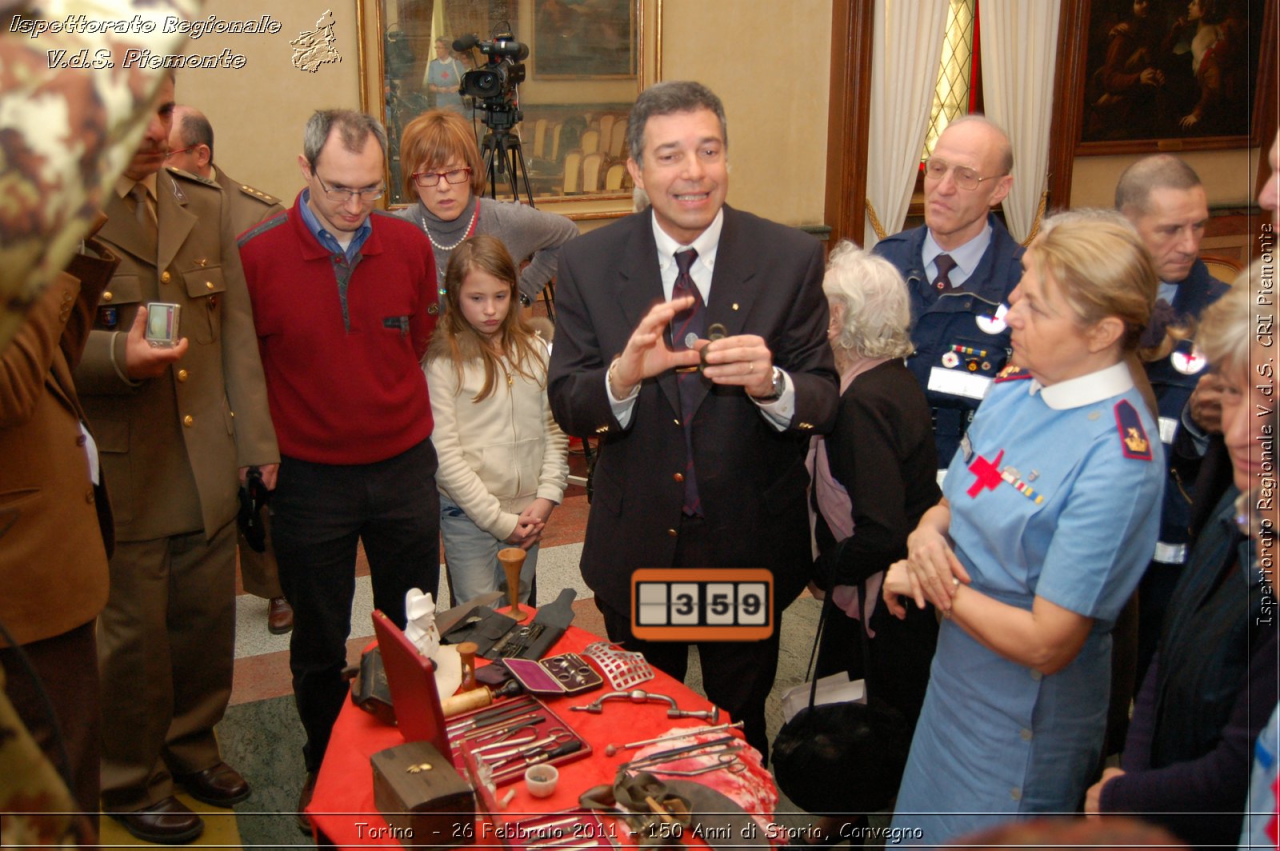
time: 3:59
